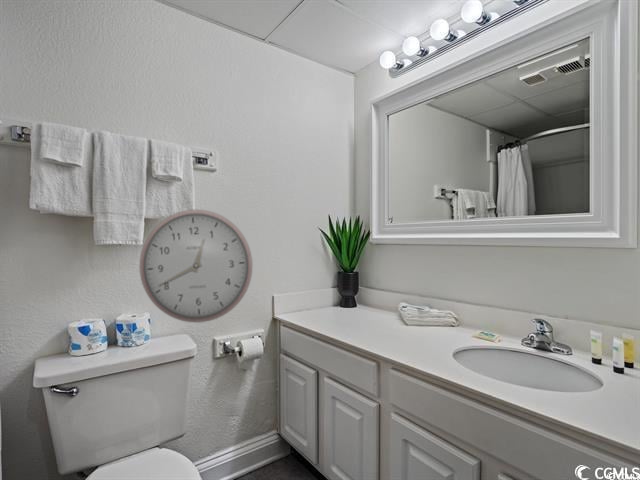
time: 12:41
